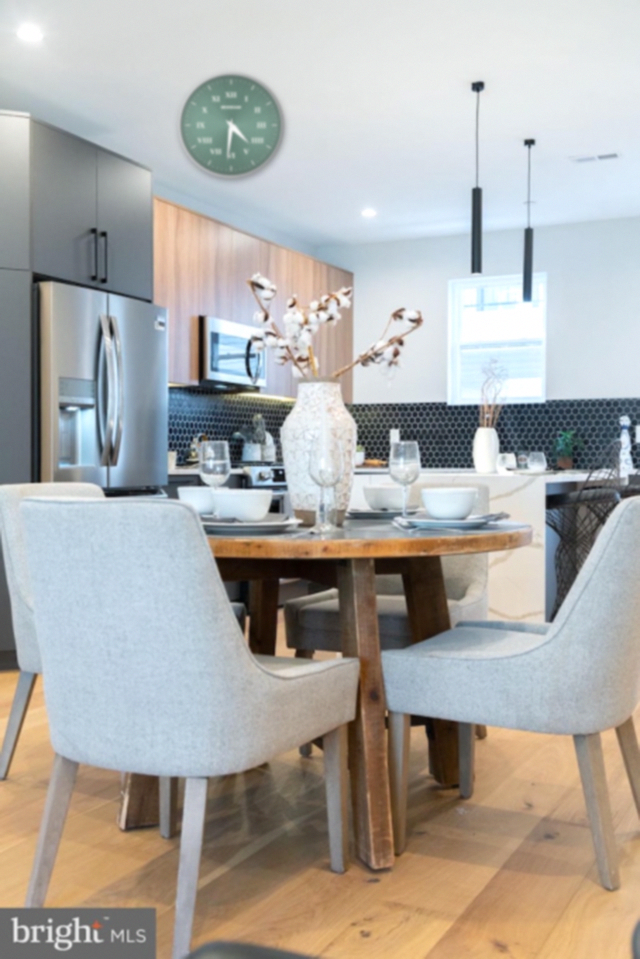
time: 4:31
